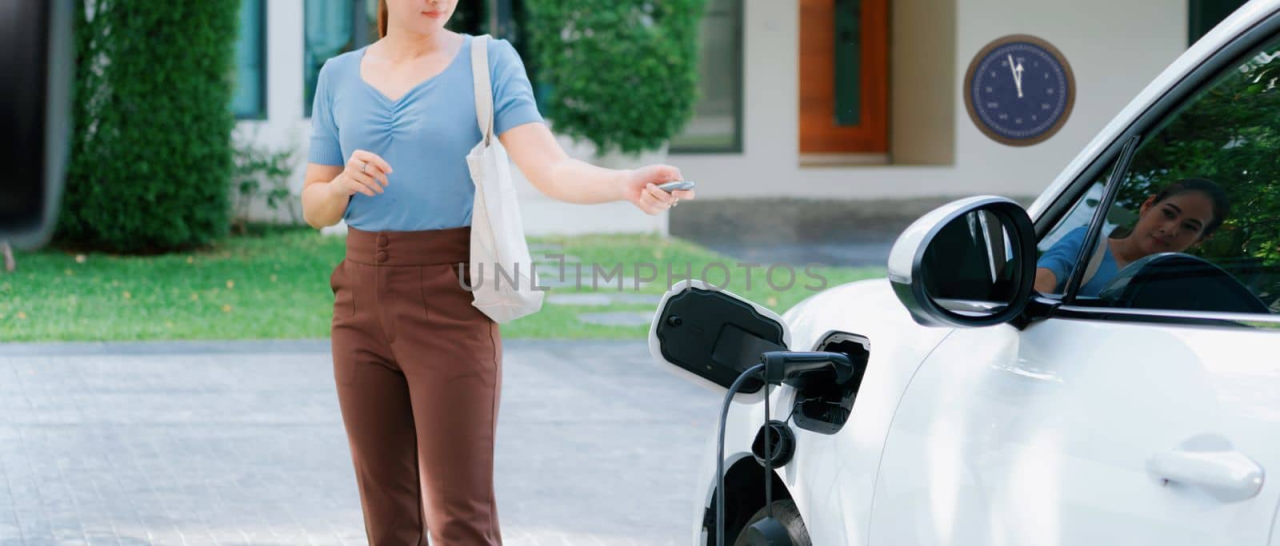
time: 11:57
